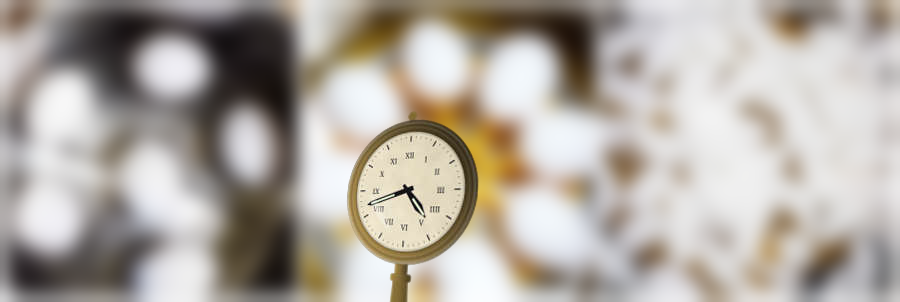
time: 4:42
